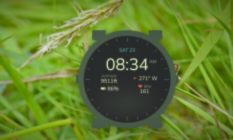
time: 8:34
